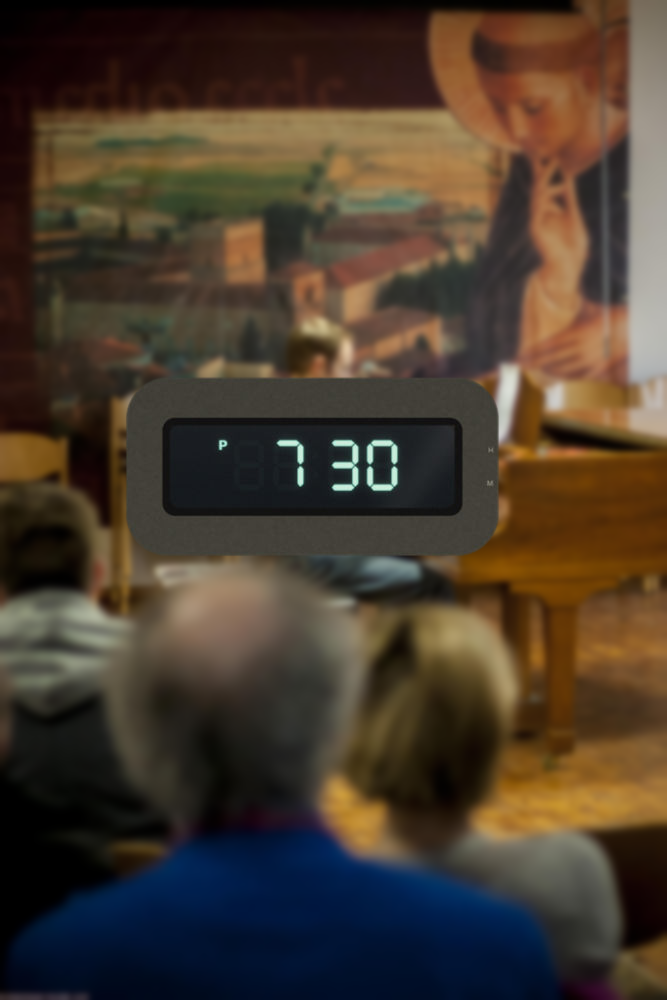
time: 7:30
